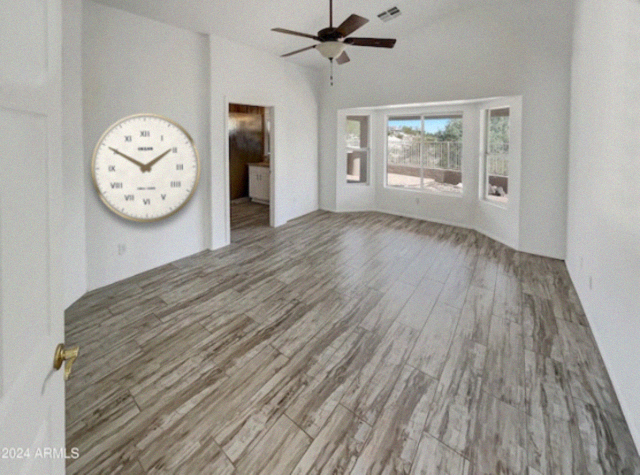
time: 1:50
